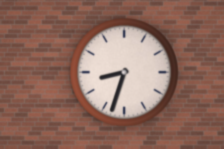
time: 8:33
